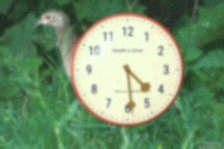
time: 4:29
